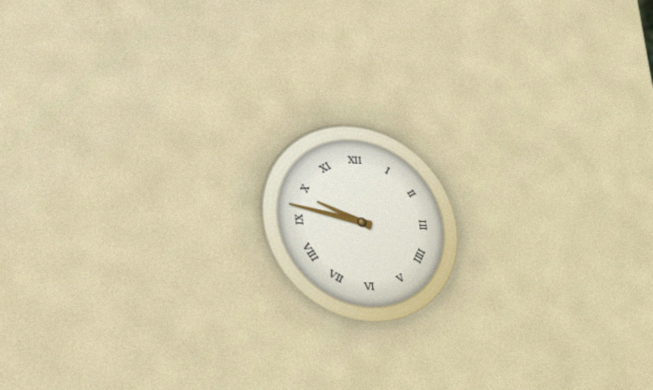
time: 9:47
